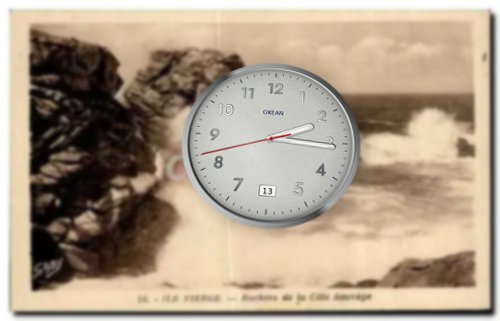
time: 2:15:42
